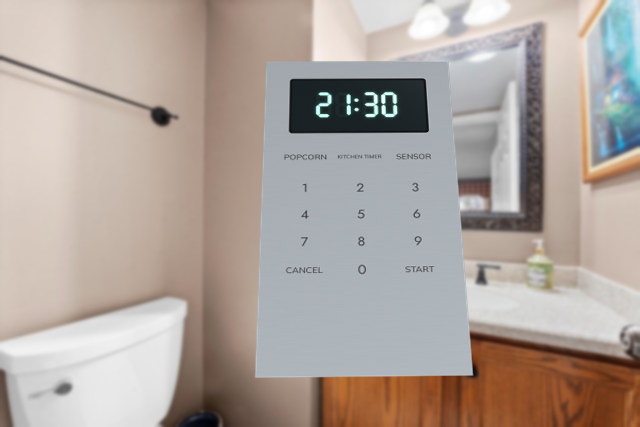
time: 21:30
